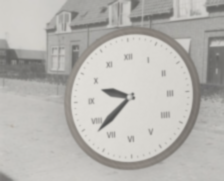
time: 9:38
